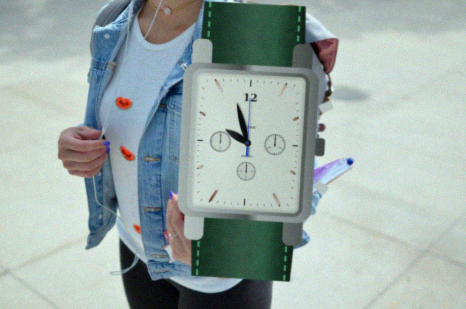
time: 9:57
